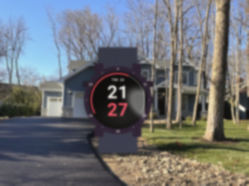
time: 21:27
